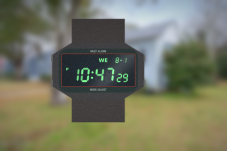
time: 10:47:29
